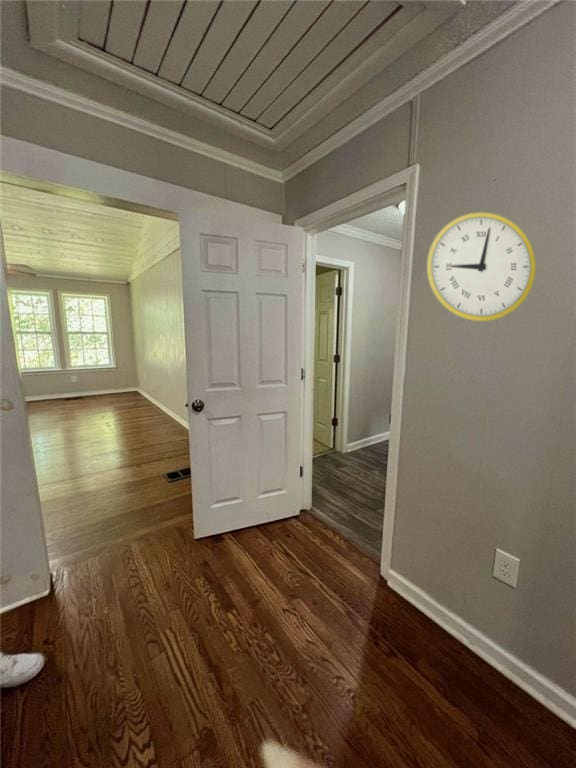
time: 9:02
